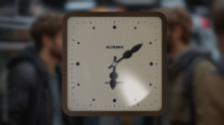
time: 6:09
